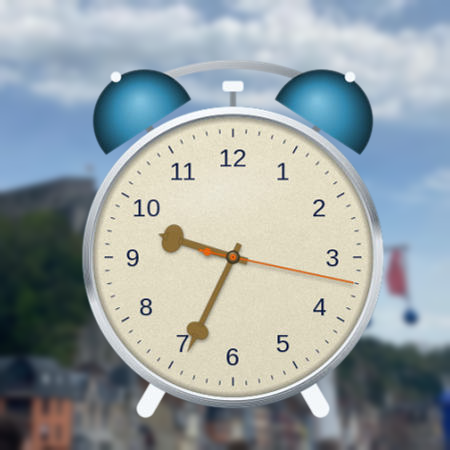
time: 9:34:17
